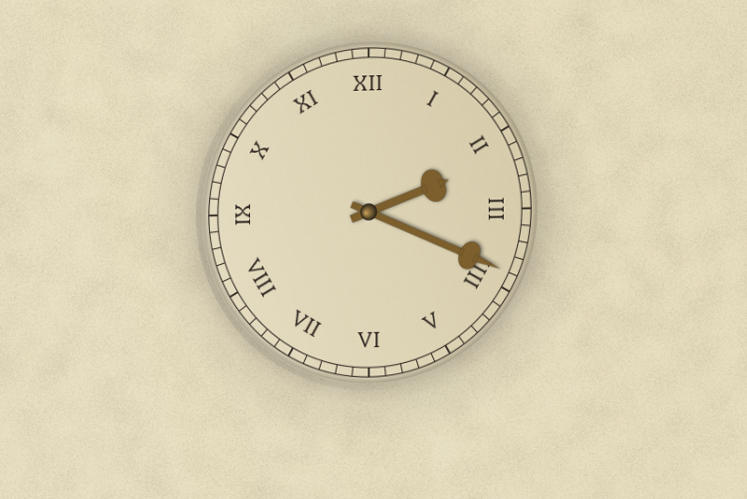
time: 2:19
